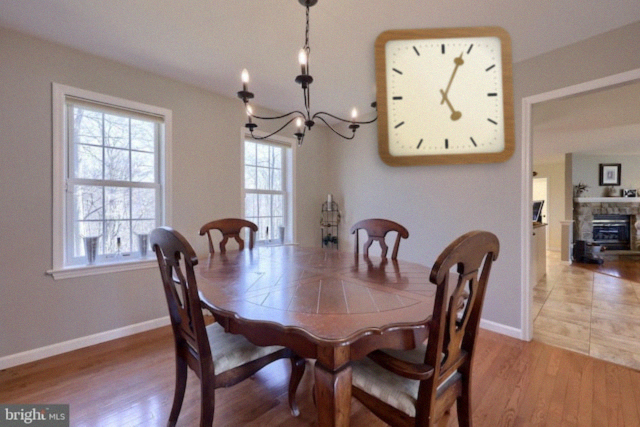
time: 5:04
